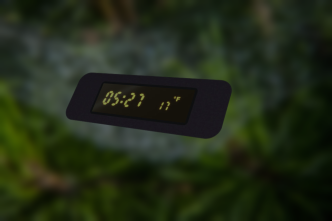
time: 5:27
